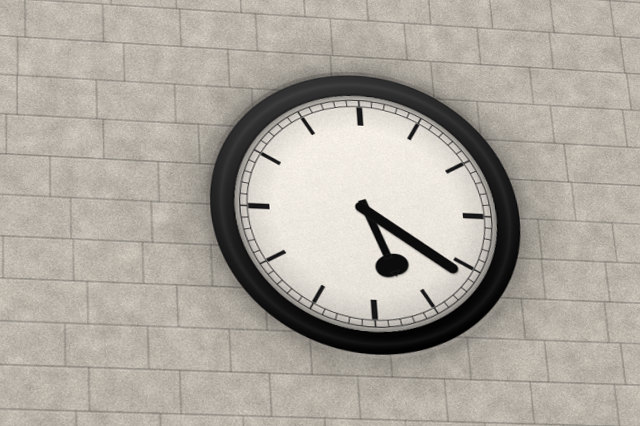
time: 5:21
